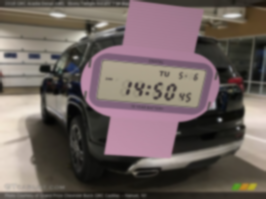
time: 14:50
